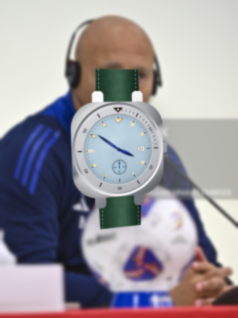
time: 3:51
